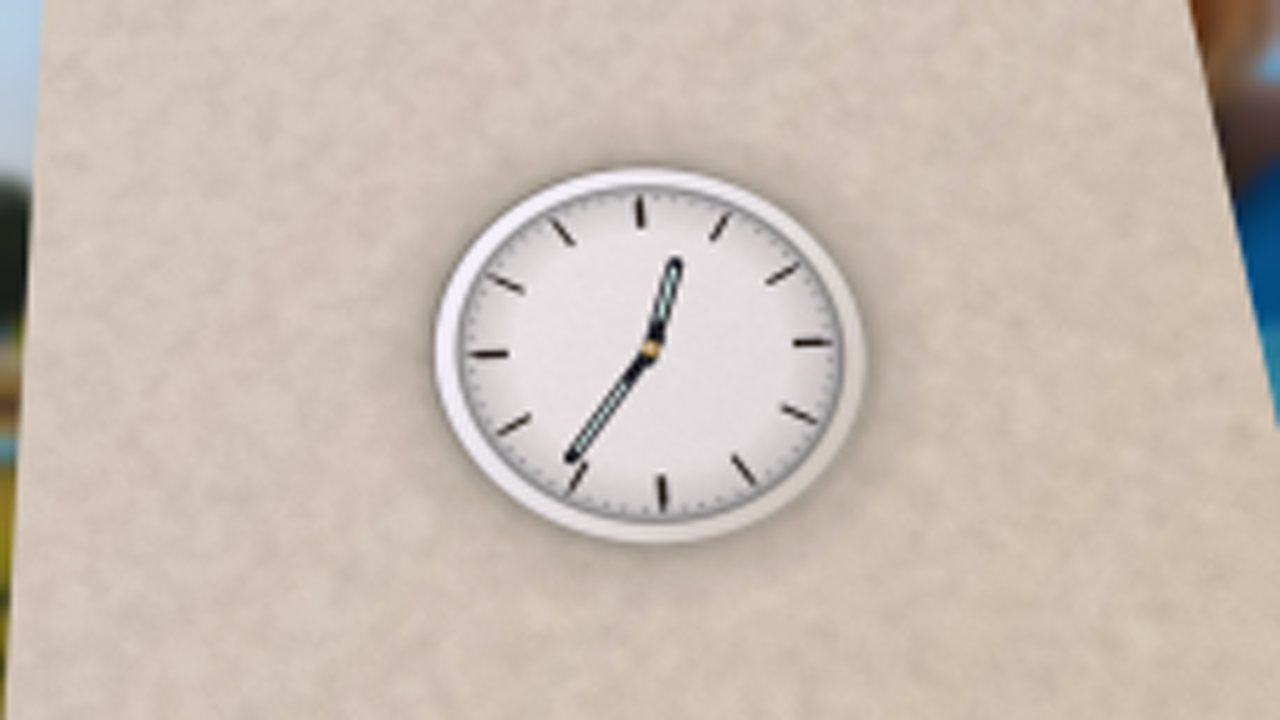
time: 12:36
